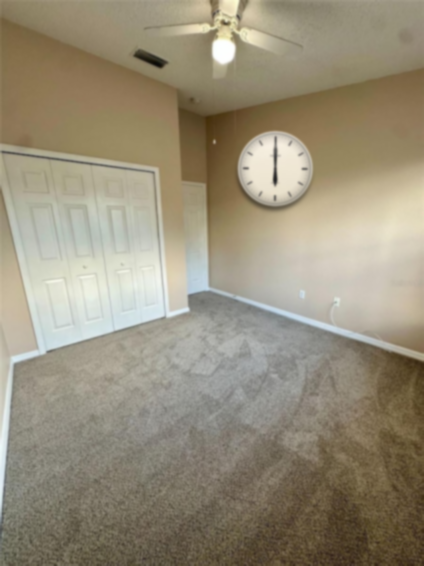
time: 6:00
